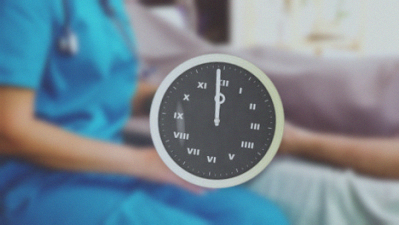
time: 11:59
